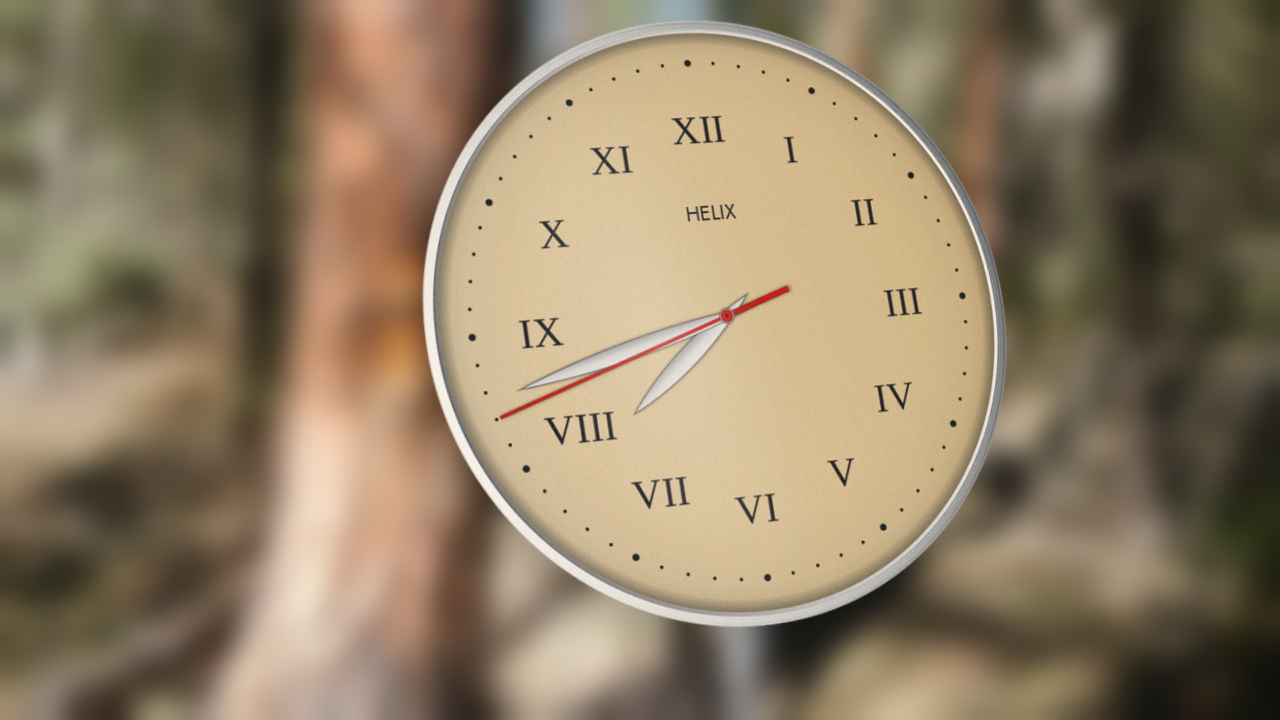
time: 7:42:42
